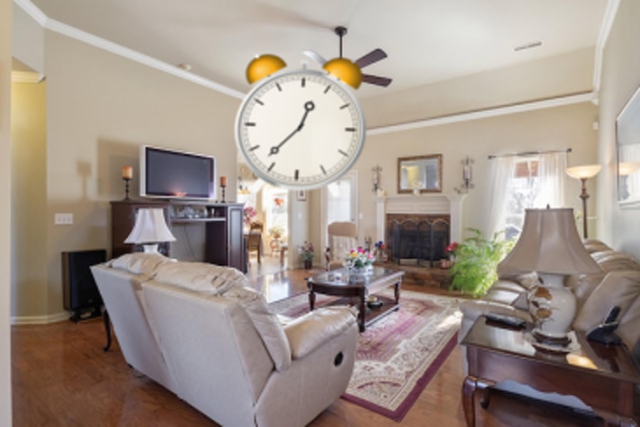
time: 12:37
